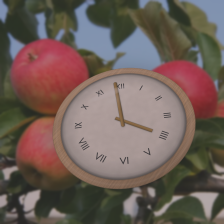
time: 3:59
